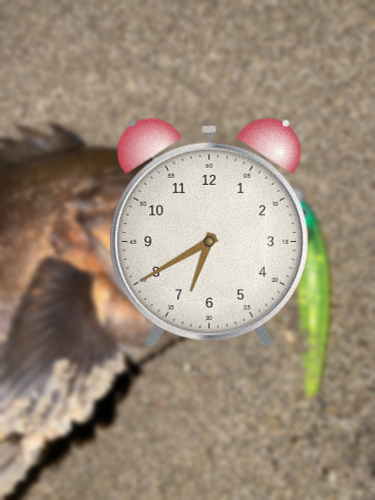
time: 6:40
